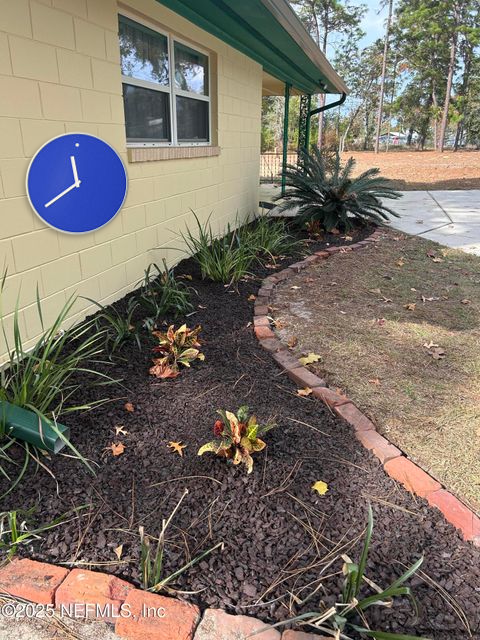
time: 11:39
